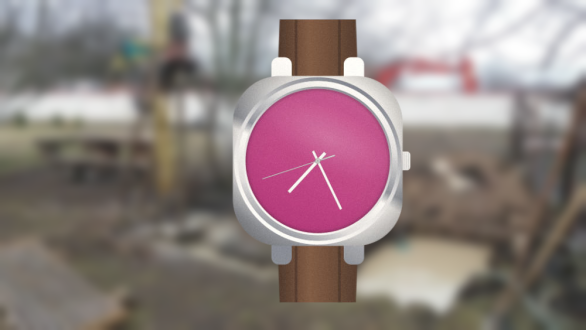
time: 7:25:42
